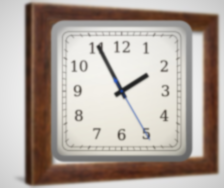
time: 1:55:25
